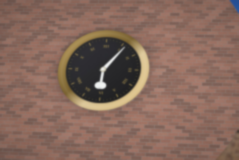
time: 6:06
